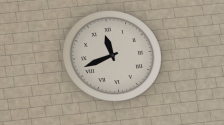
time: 11:42
